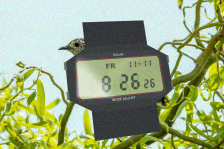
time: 8:26:26
